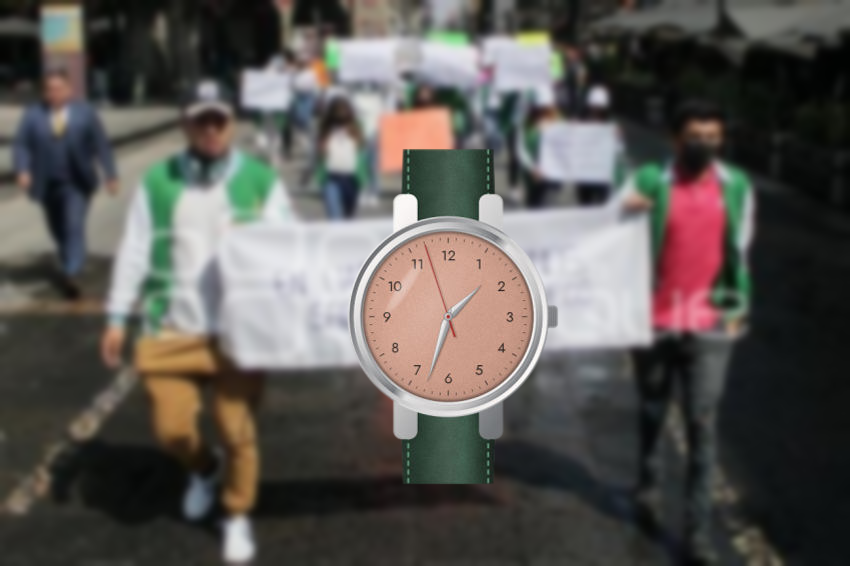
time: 1:32:57
